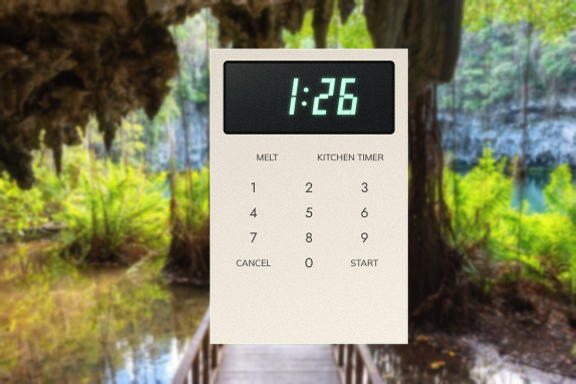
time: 1:26
